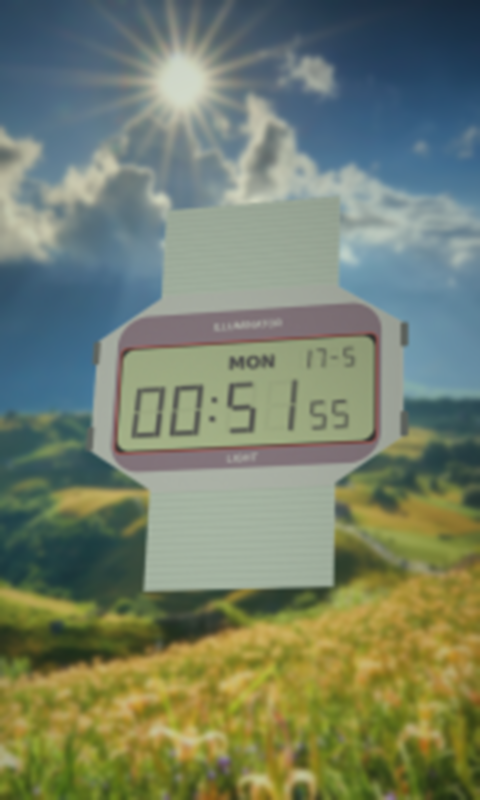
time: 0:51:55
